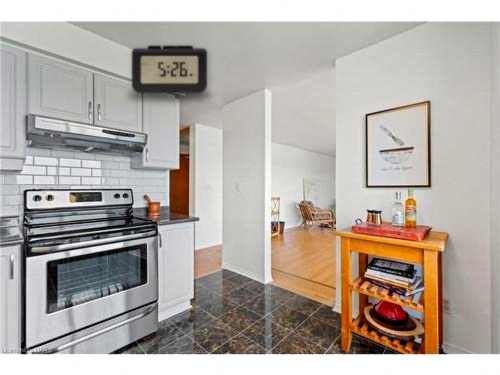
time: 5:26
